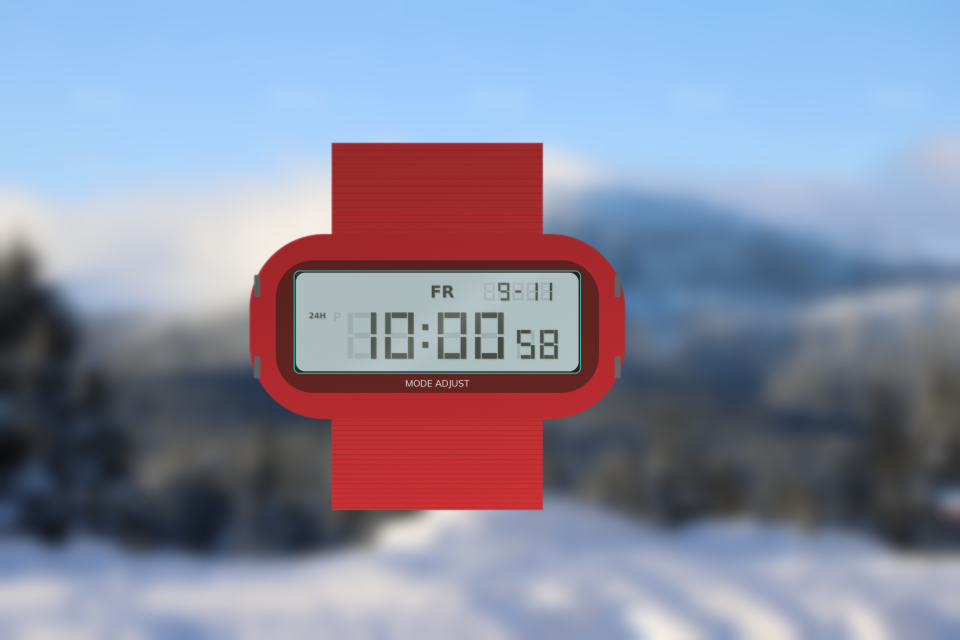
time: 10:00:58
